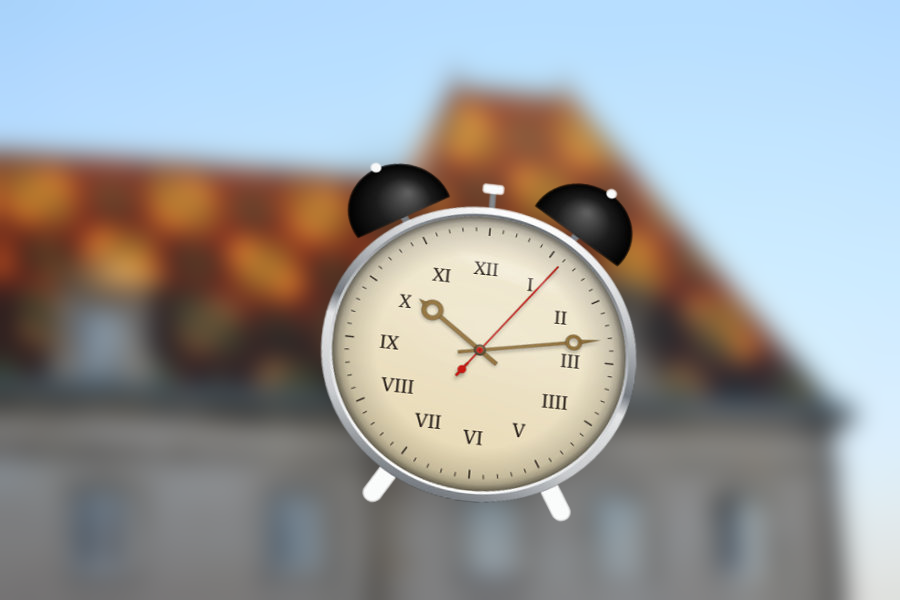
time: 10:13:06
